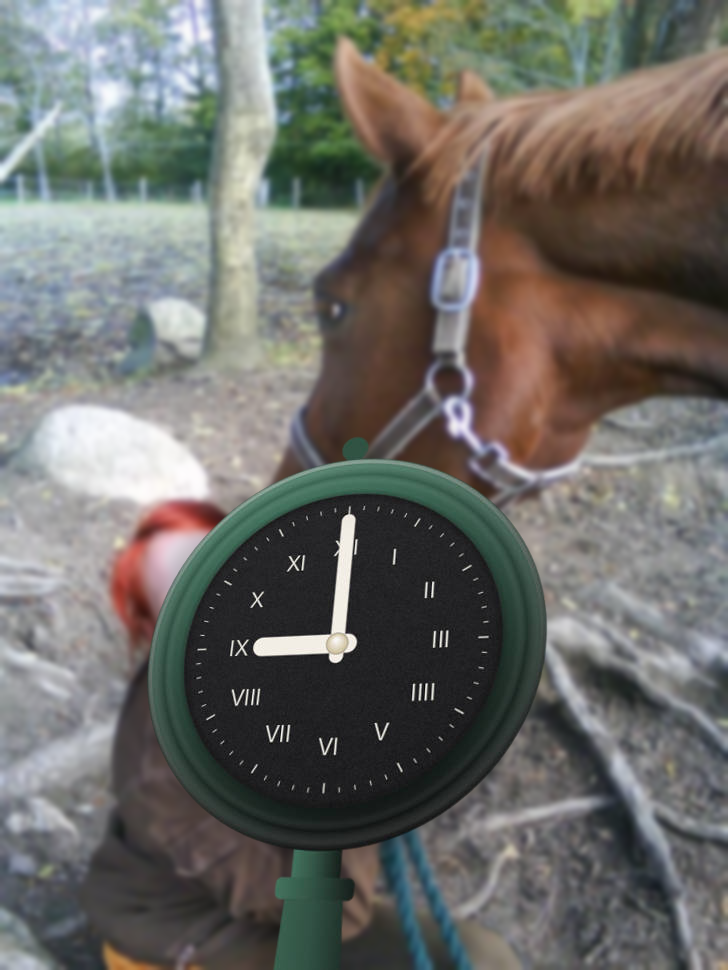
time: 9:00
